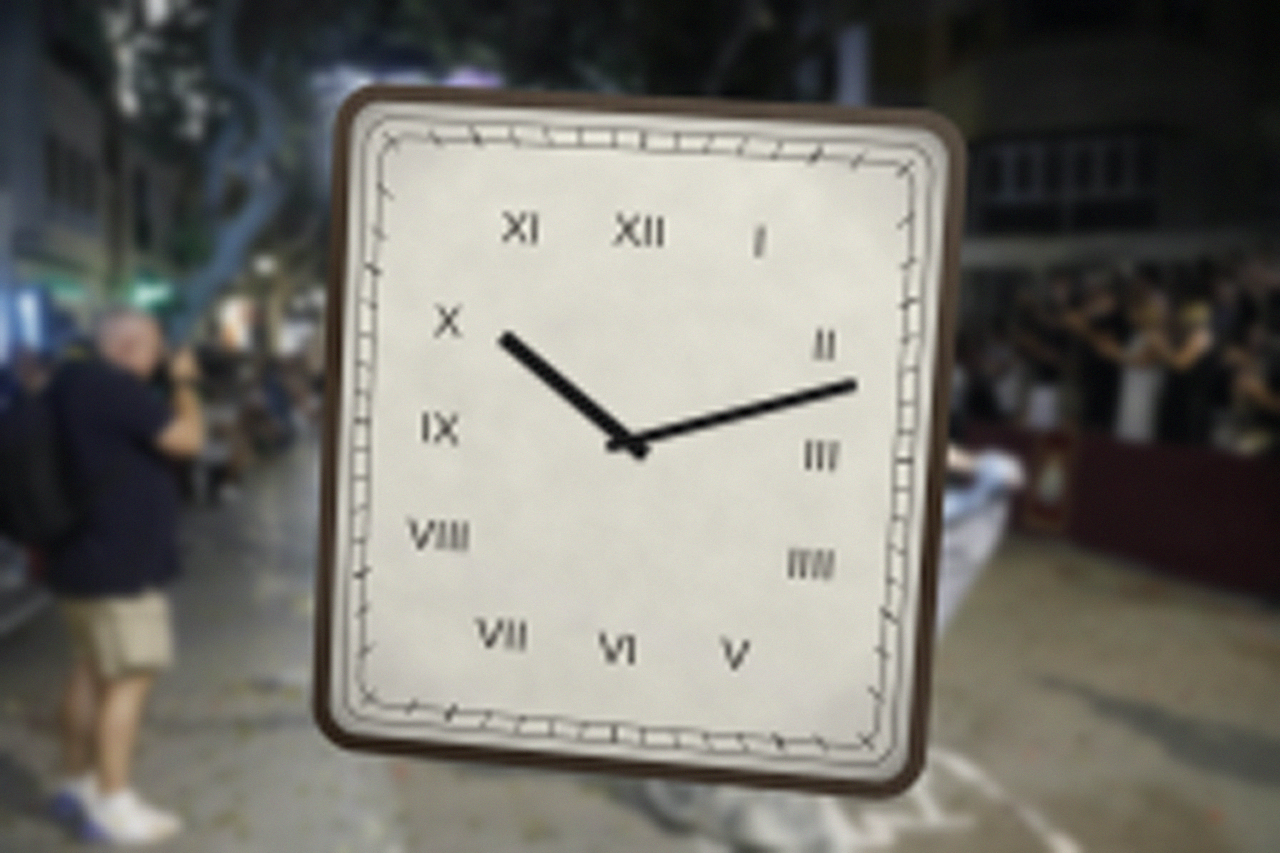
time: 10:12
